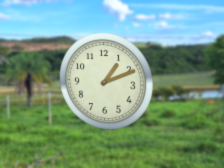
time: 1:11
